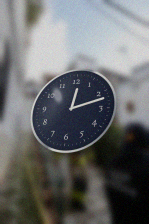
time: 12:12
